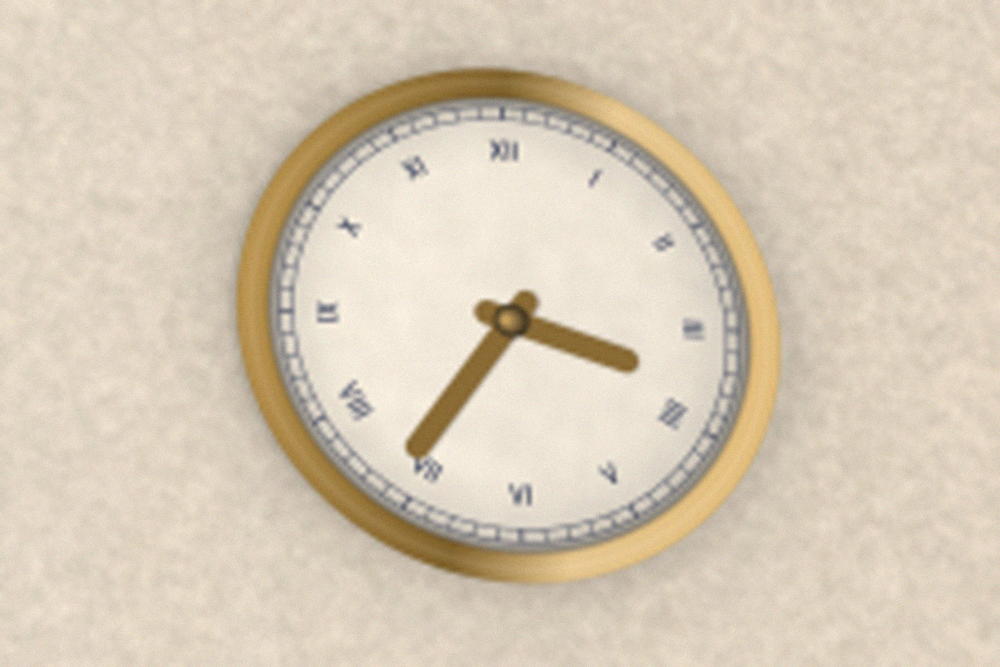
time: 3:36
